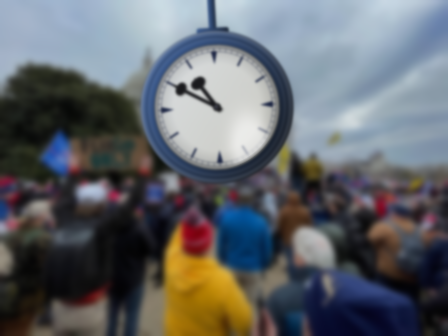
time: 10:50
